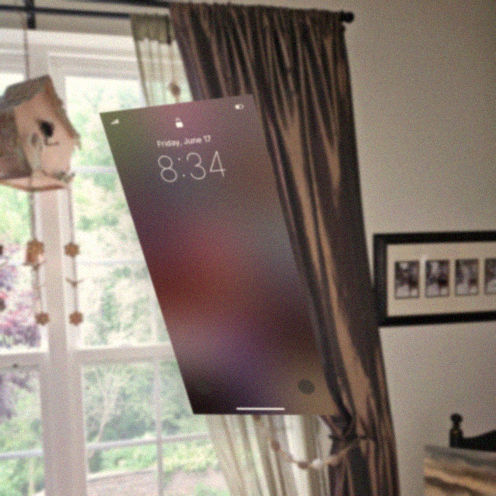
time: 8:34
